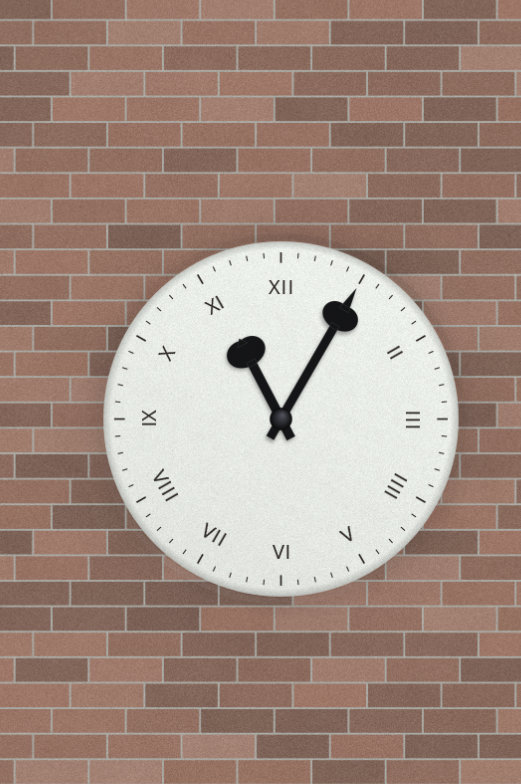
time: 11:05
